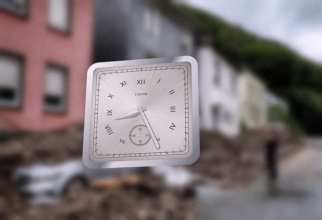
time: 8:26
